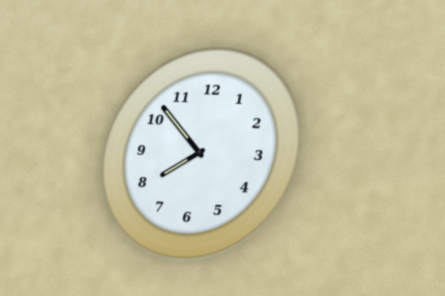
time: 7:52
